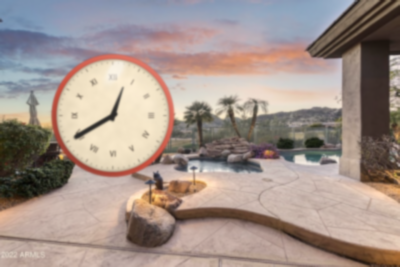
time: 12:40
